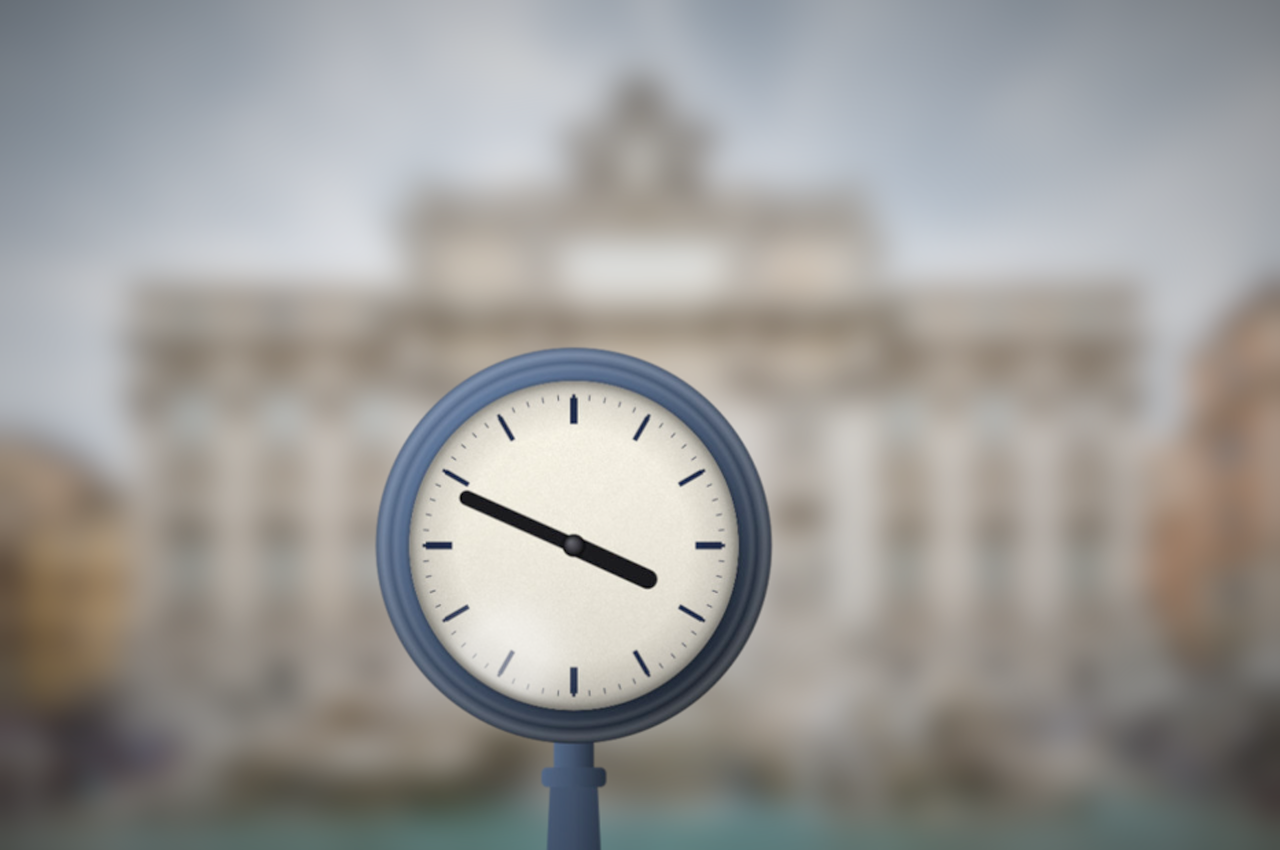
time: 3:49
